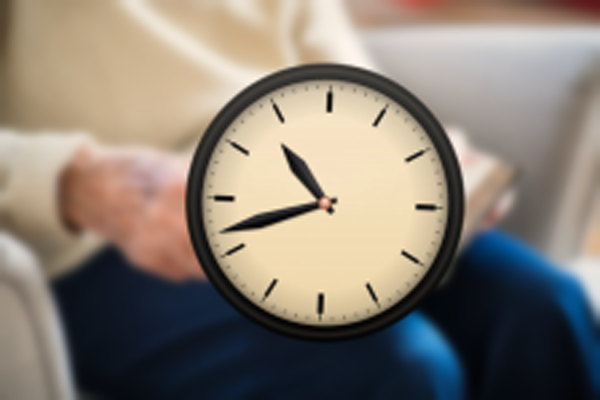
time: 10:42
